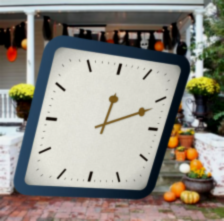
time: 12:11
